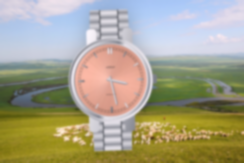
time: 3:28
